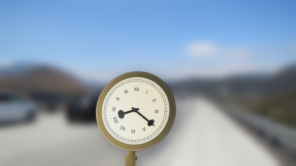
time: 8:21
